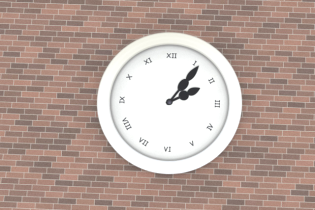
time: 2:06
